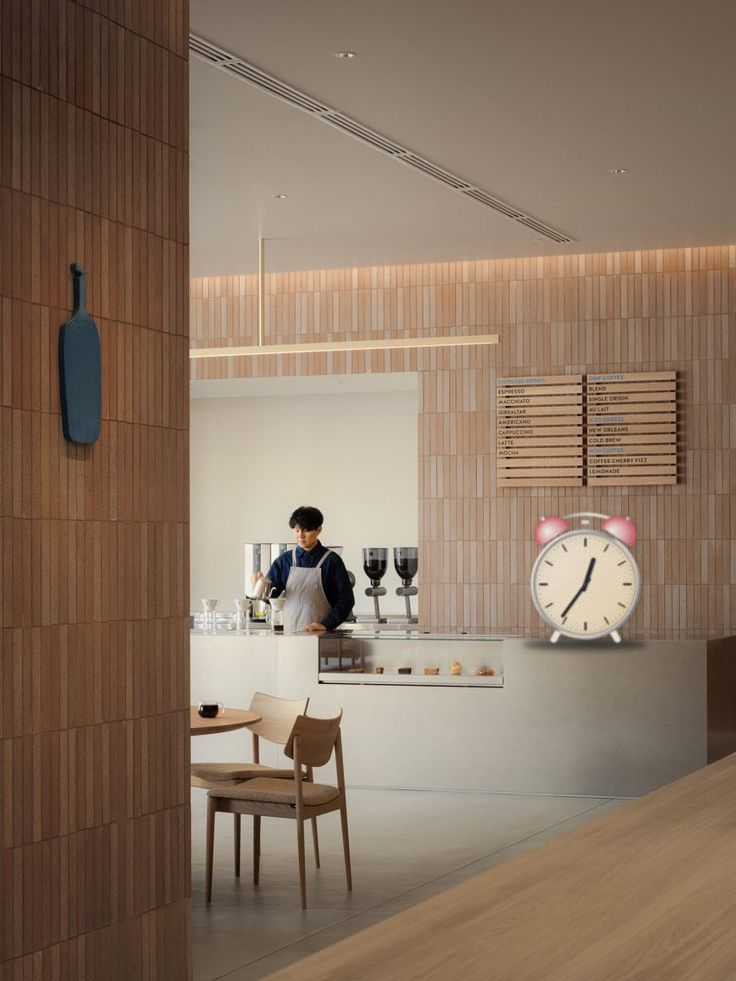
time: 12:36
